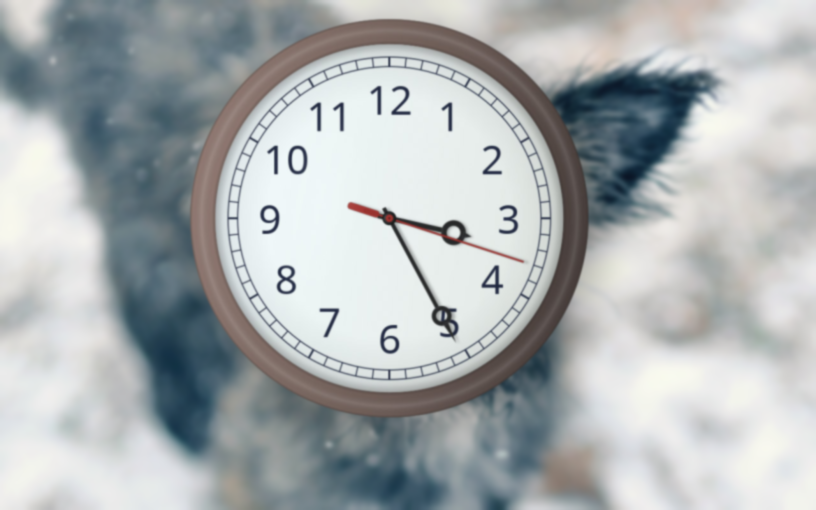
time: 3:25:18
